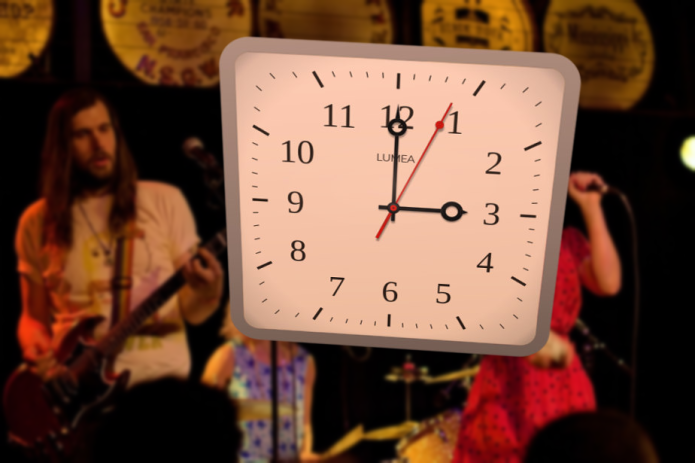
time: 3:00:04
